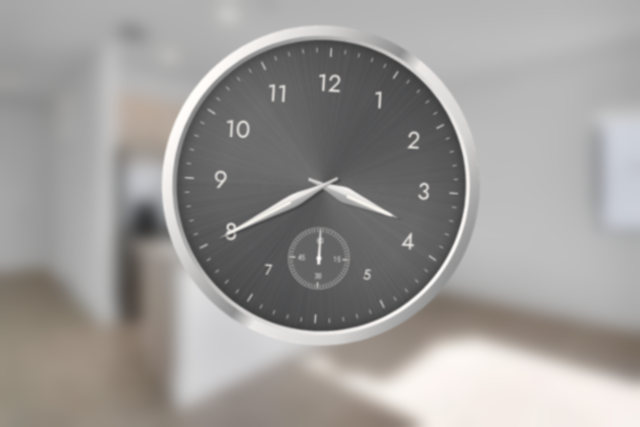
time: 3:40
